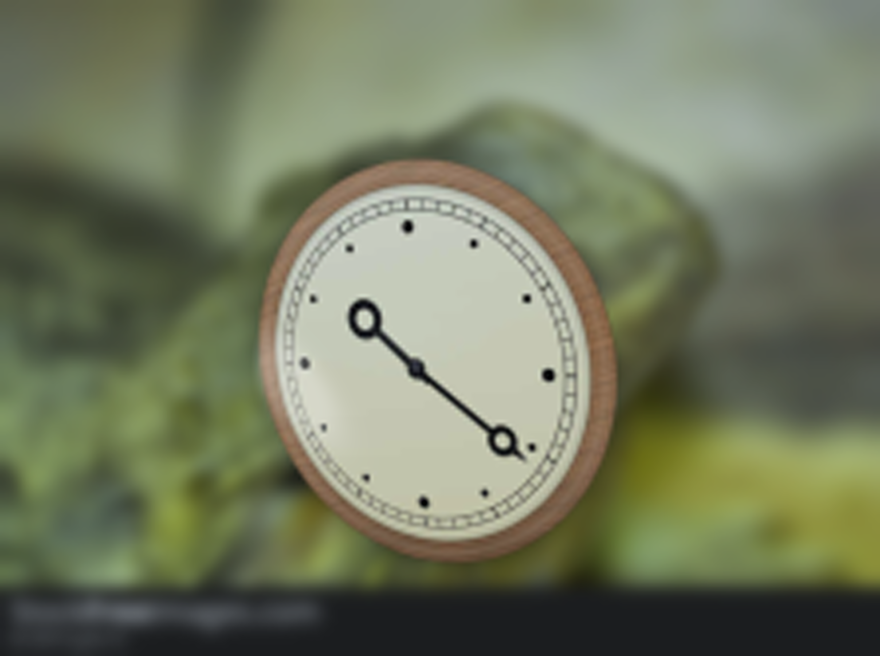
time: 10:21
